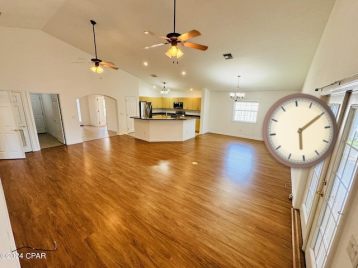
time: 6:10
